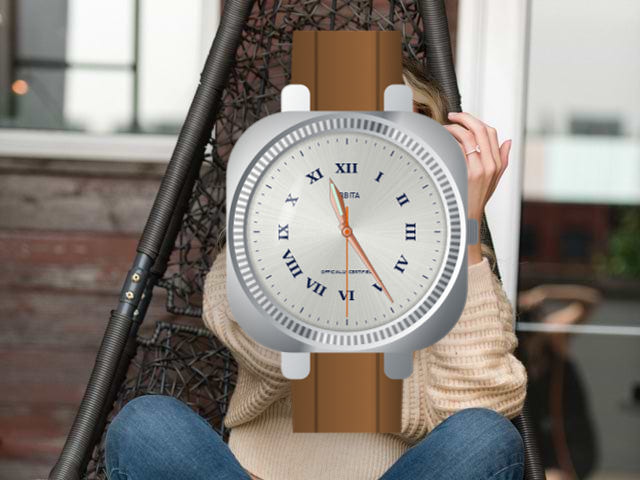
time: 11:24:30
